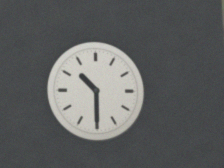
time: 10:30
